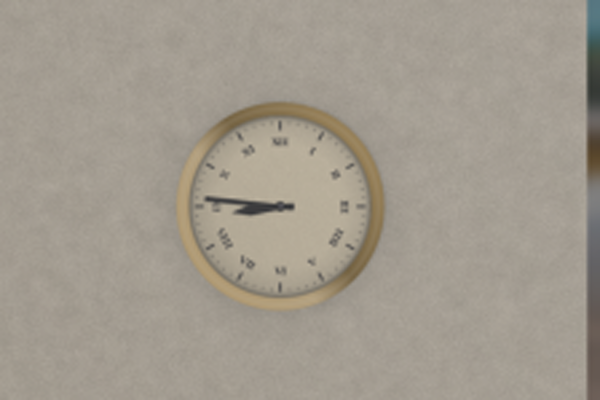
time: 8:46
